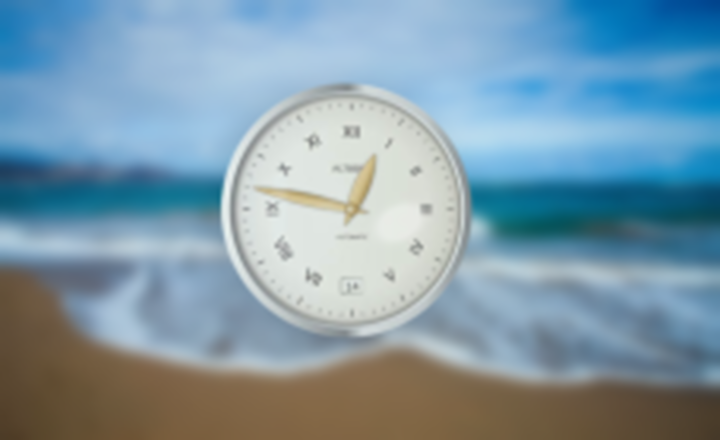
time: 12:47
